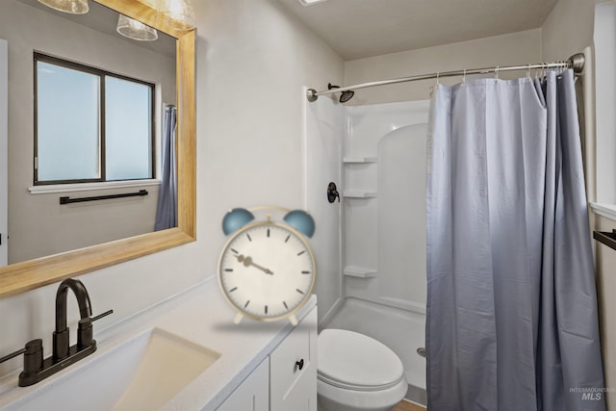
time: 9:49
